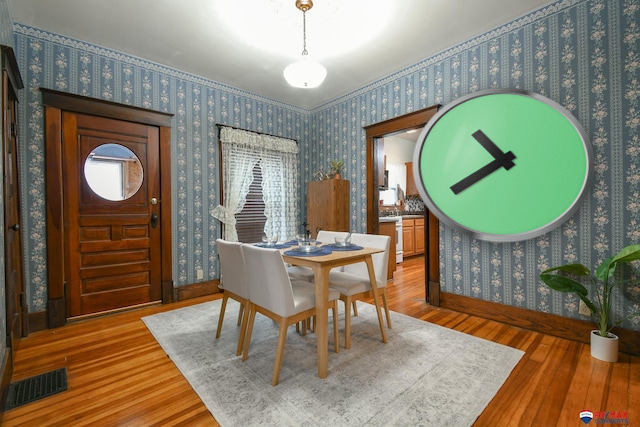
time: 10:39
